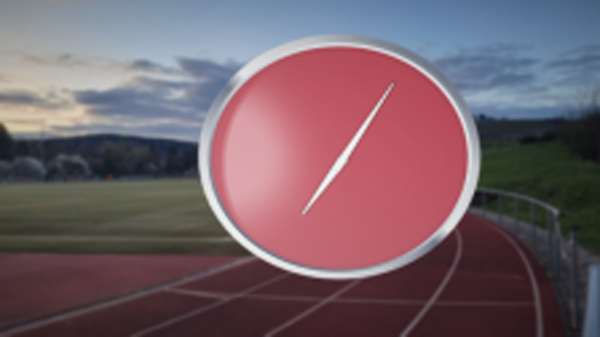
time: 7:05
